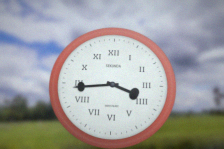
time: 3:44
